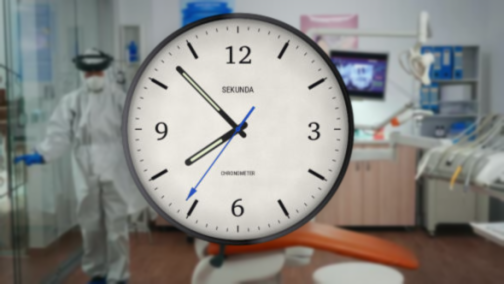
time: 7:52:36
